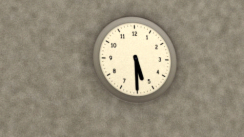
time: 5:30
